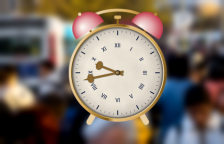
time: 9:43
